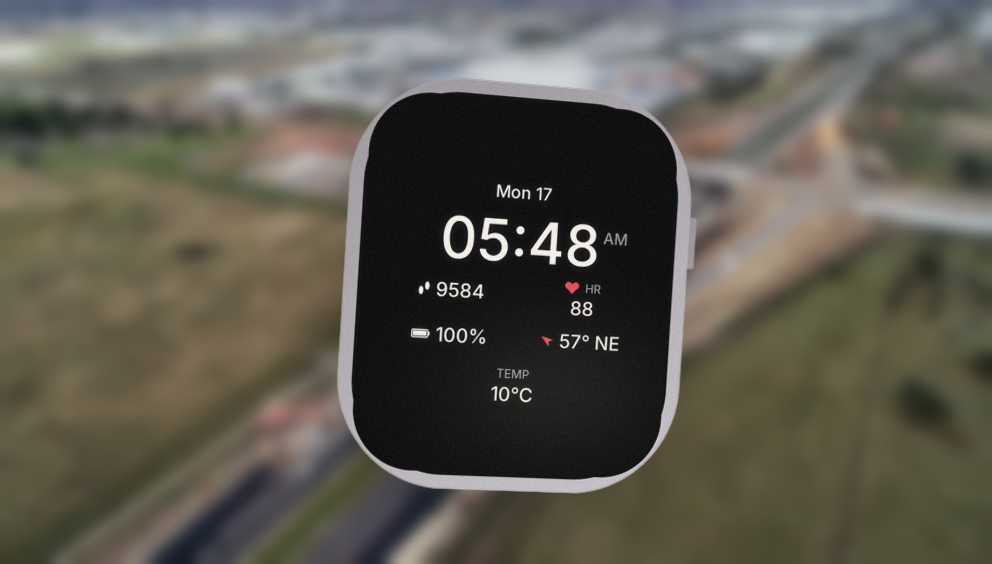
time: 5:48
